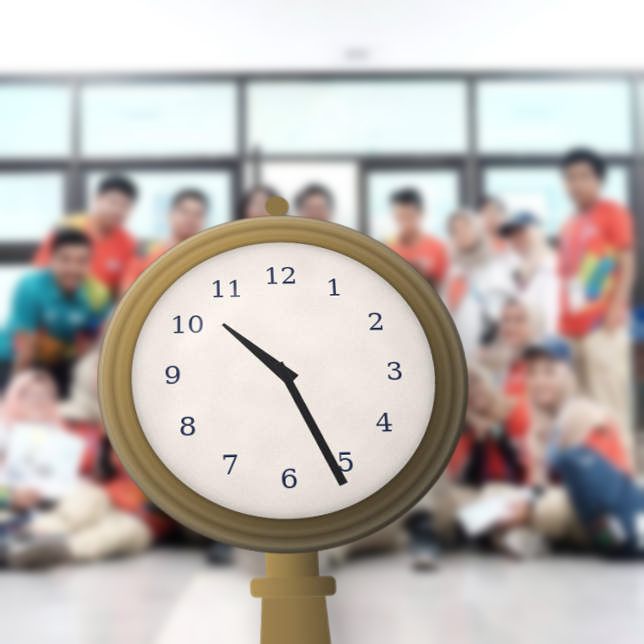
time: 10:26
